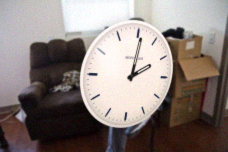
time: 2:01
